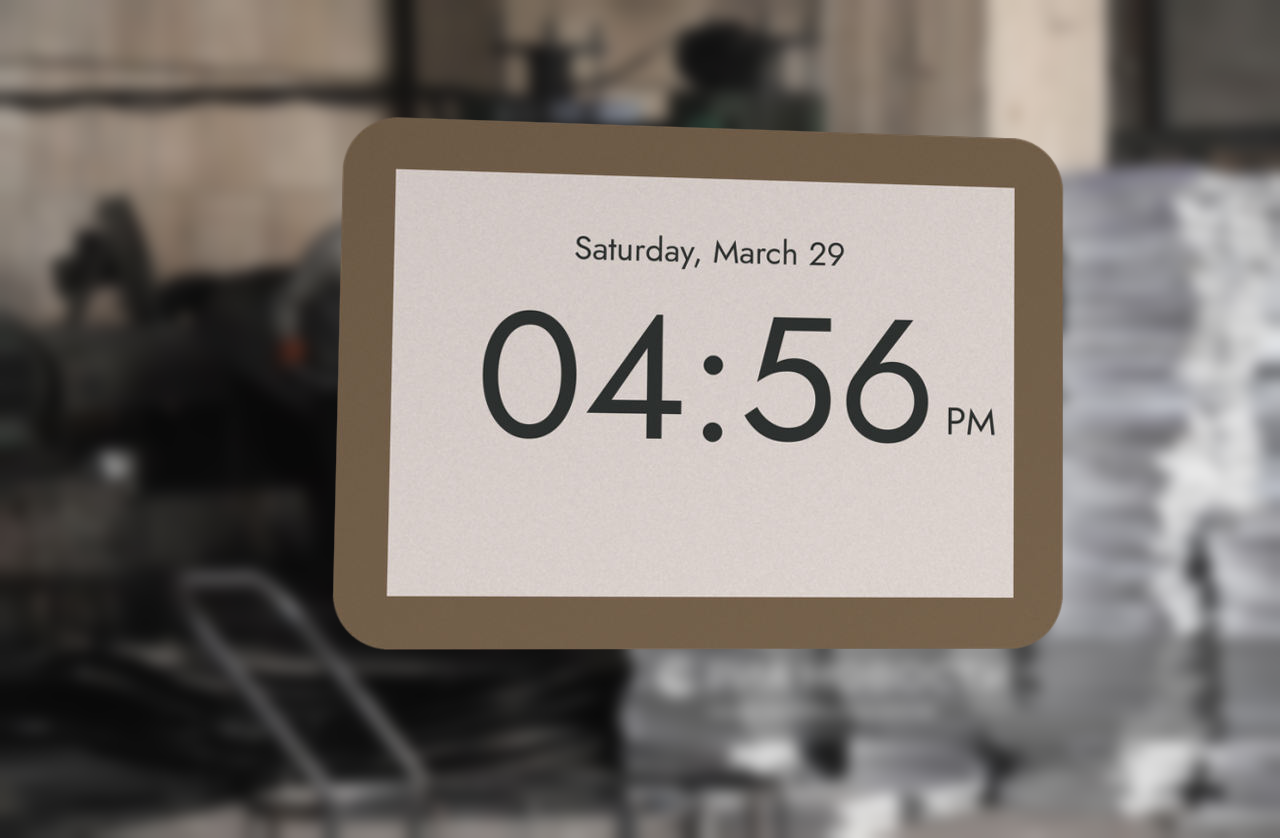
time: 4:56
